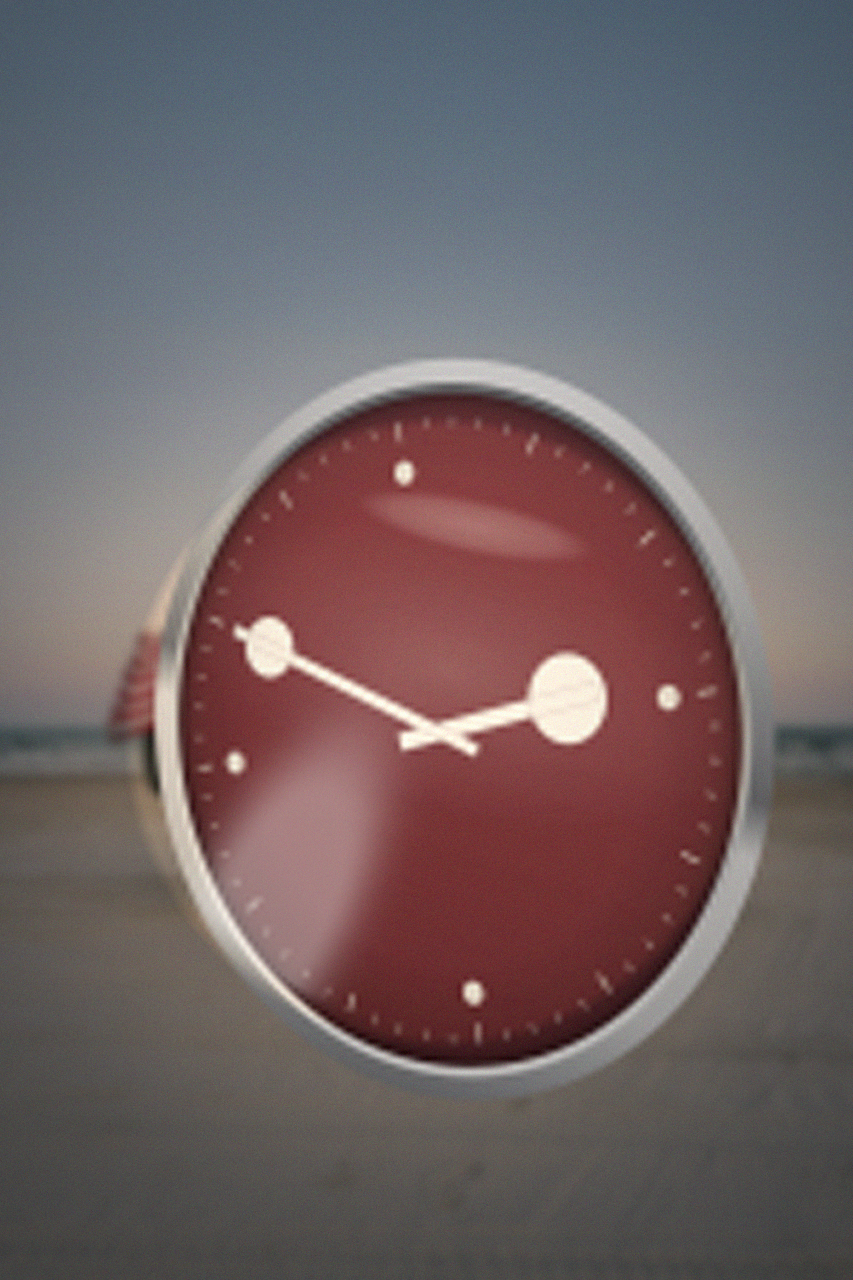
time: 2:50
